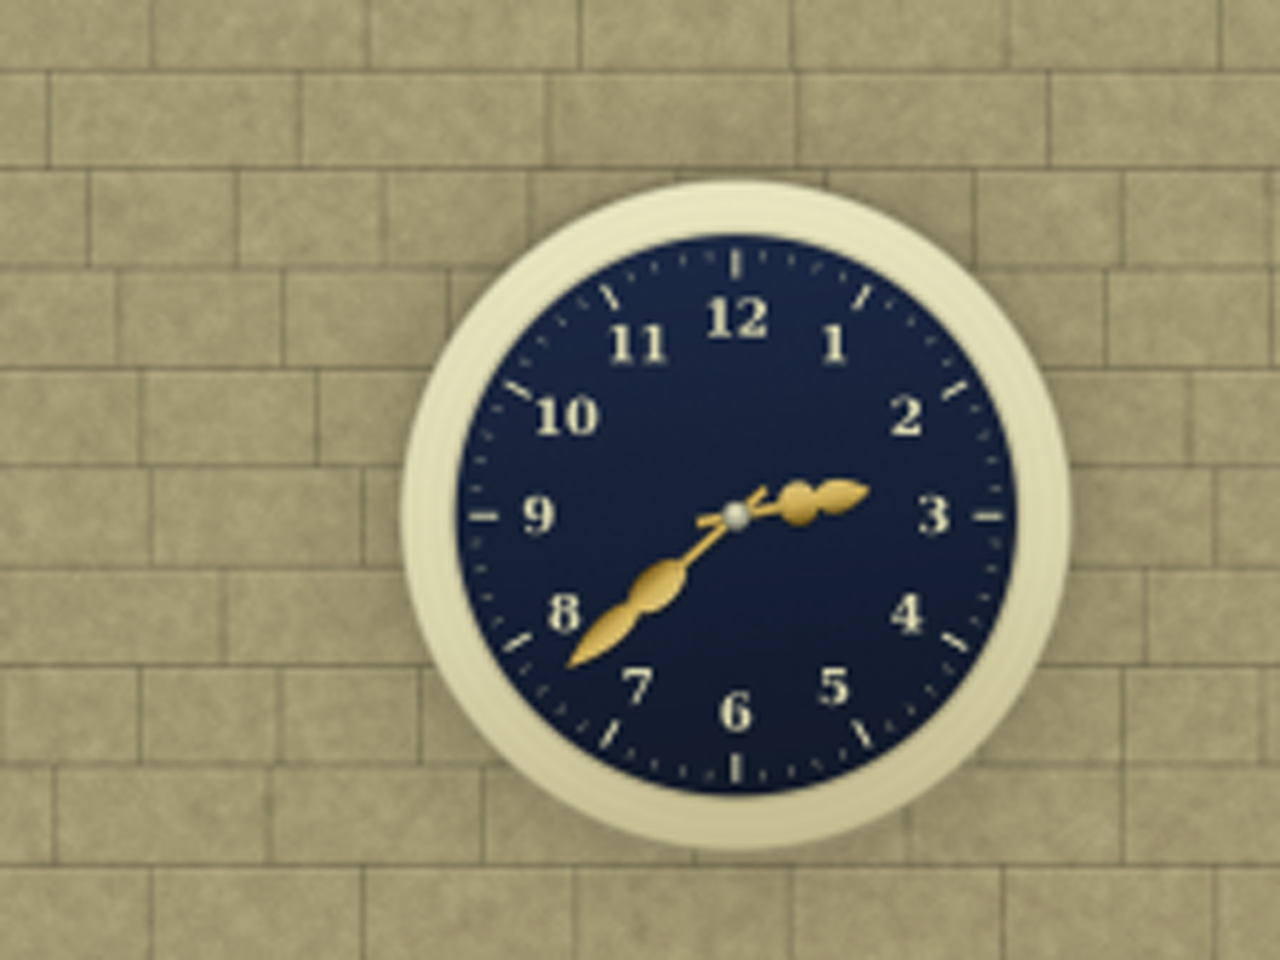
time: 2:38
